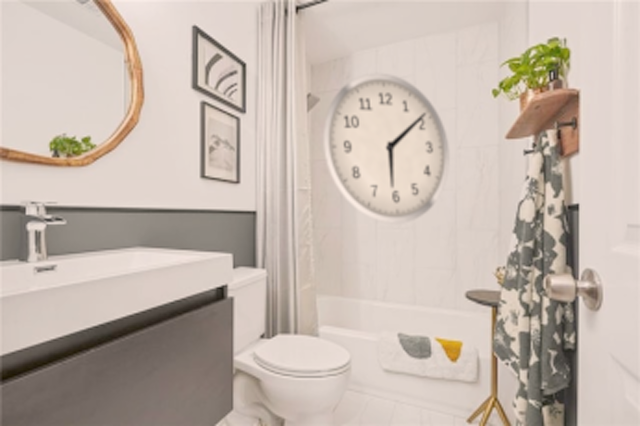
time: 6:09
